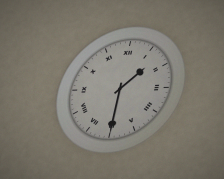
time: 1:30
